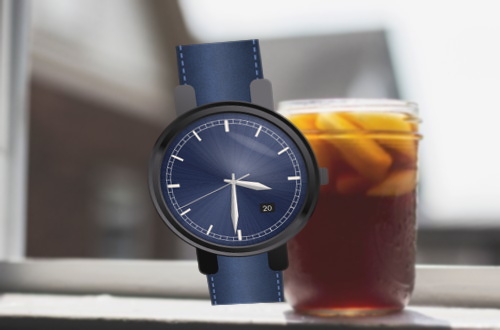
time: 3:30:41
